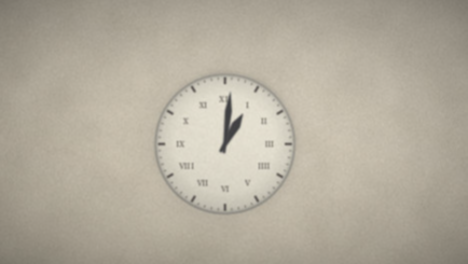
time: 1:01
